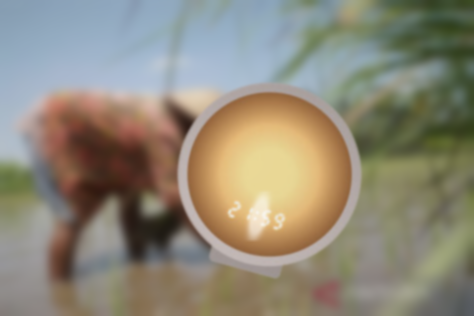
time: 21:59
